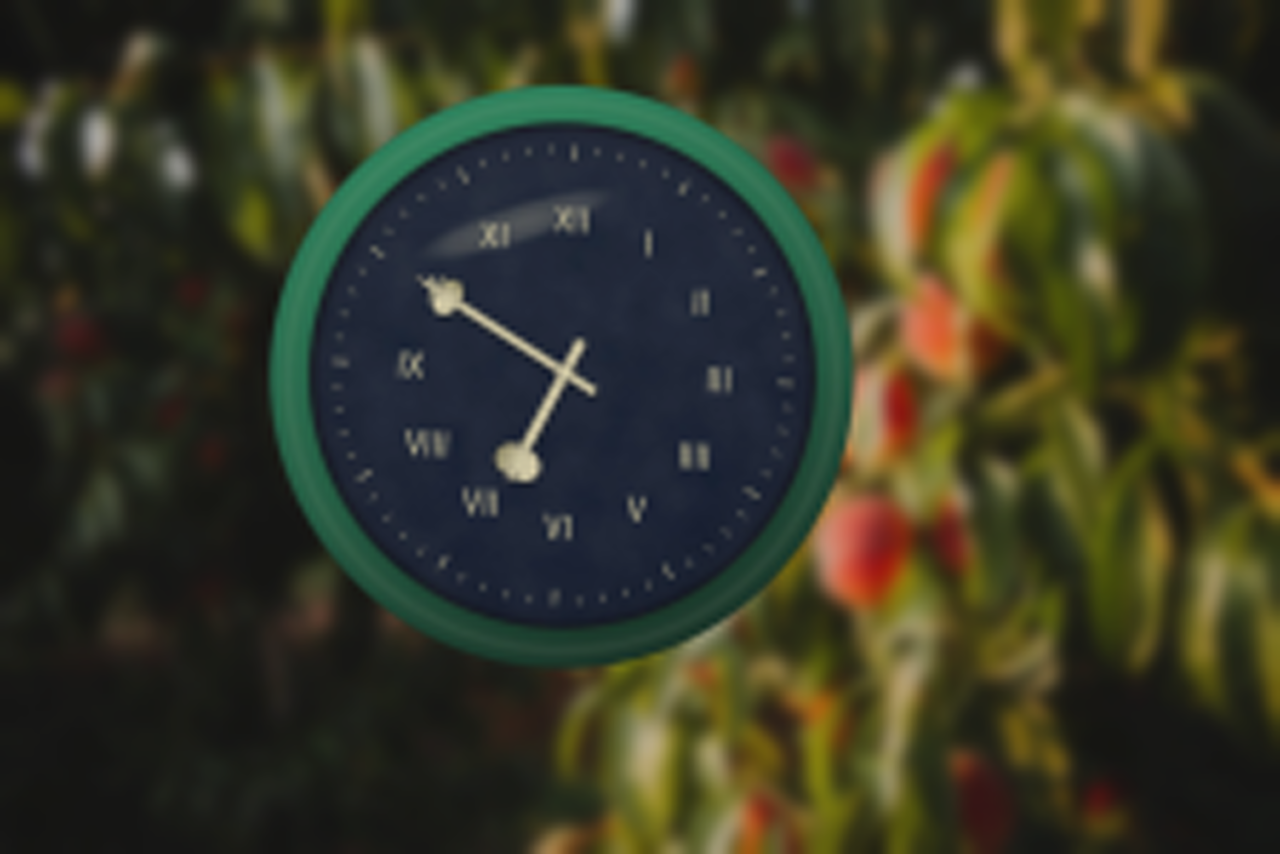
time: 6:50
